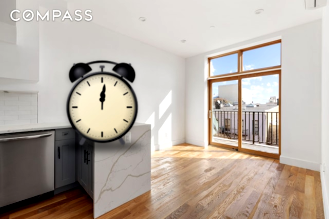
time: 12:01
